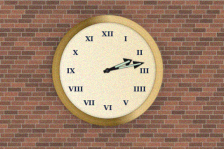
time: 2:13
